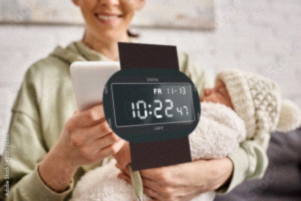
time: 10:22:47
